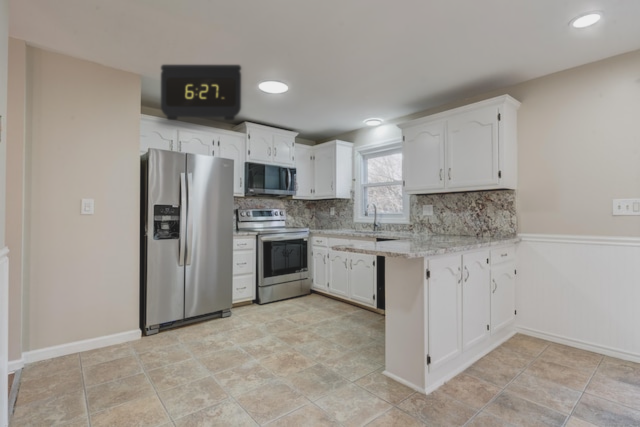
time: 6:27
